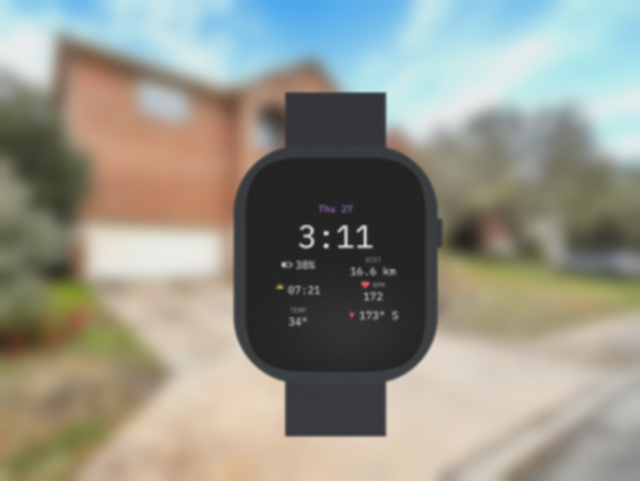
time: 3:11
